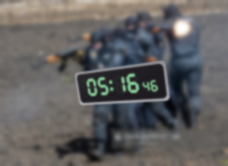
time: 5:16
